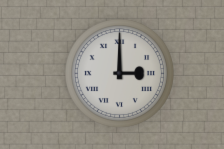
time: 3:00
